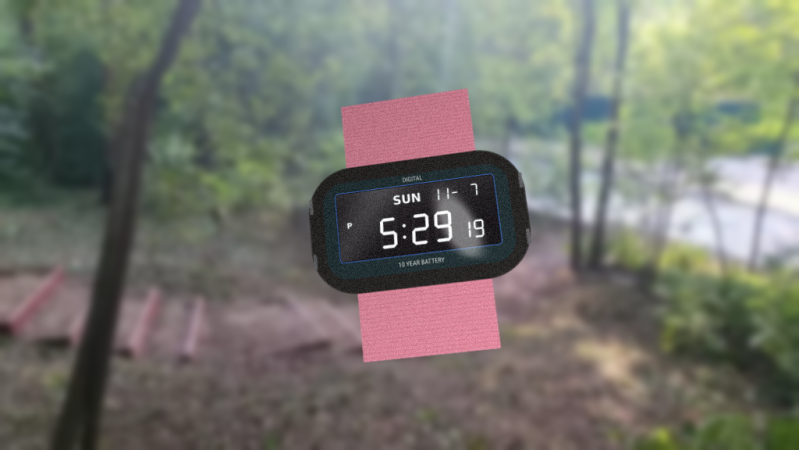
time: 5:29:19
